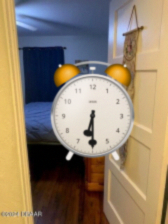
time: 6:30
